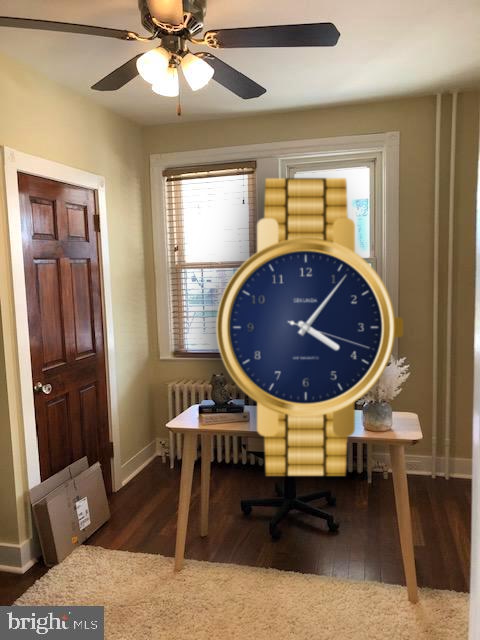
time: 4:06:18
